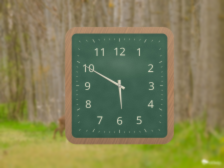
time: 5:50
